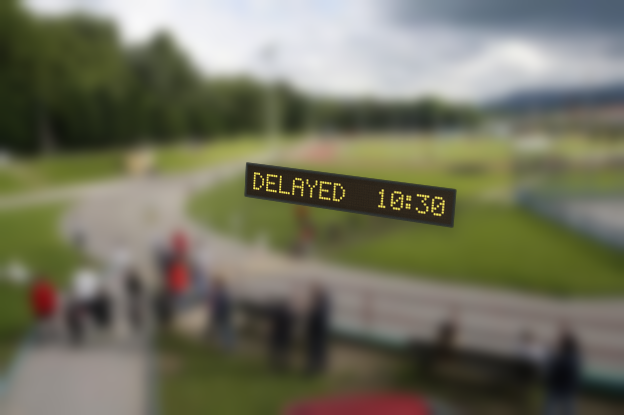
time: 10:30
